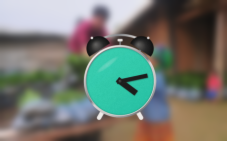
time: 4:13
